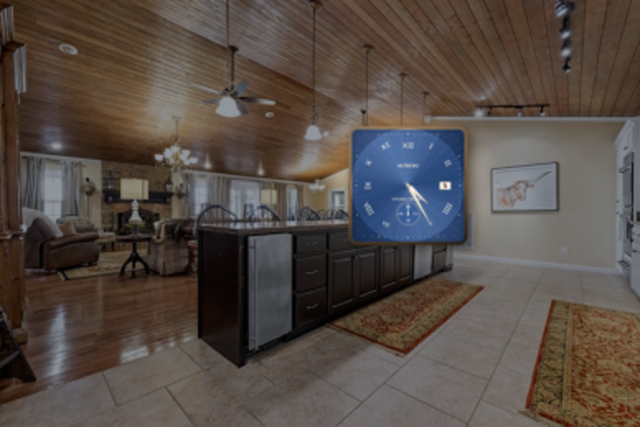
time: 4:25
